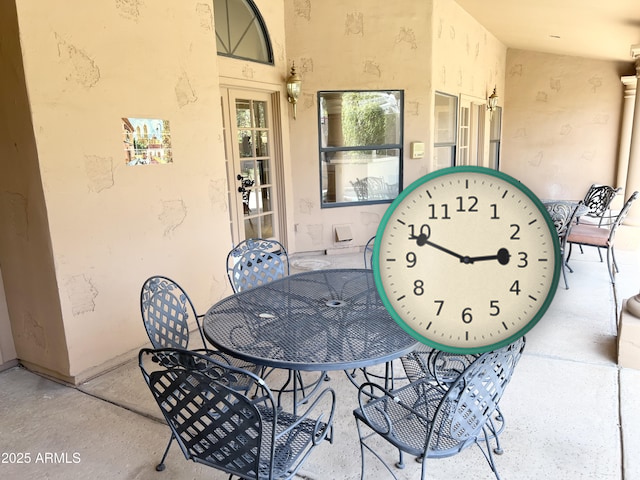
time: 2:49
